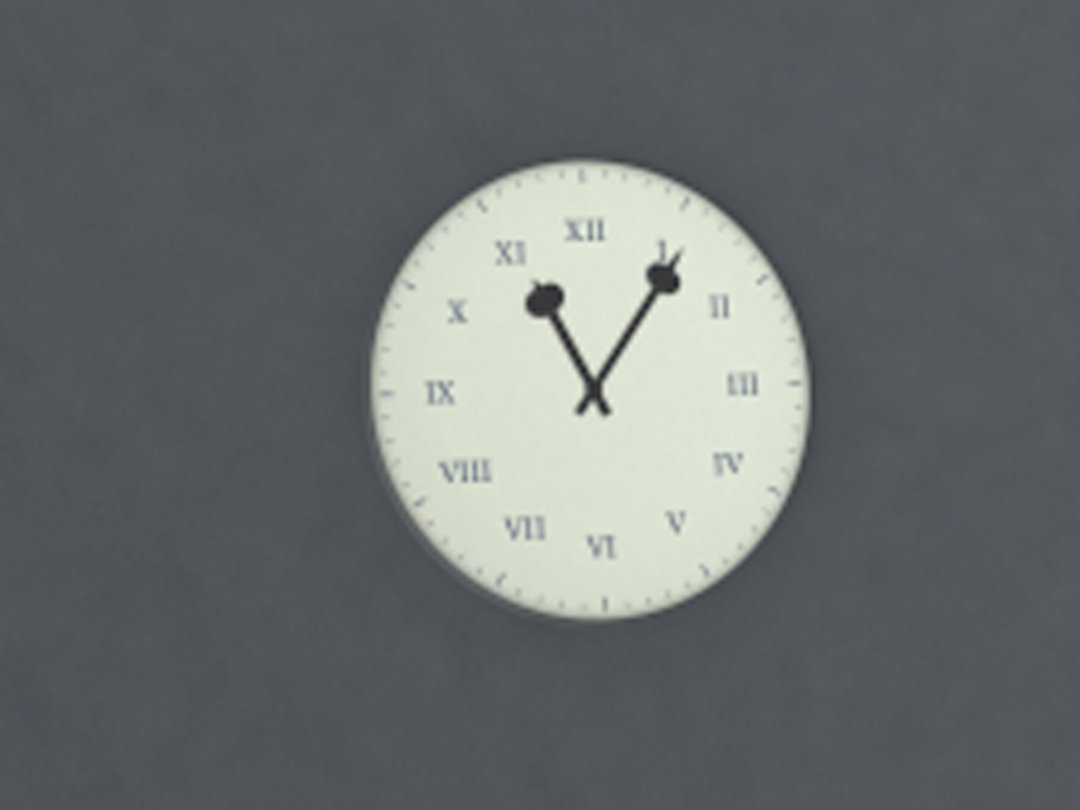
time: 11:06
